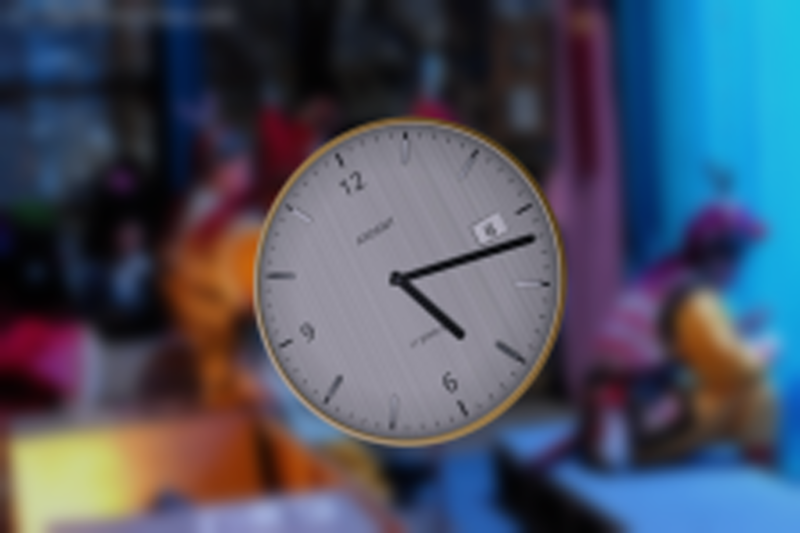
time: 5:17
